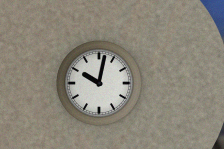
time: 10:02
